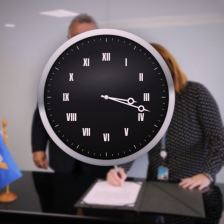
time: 3:18
